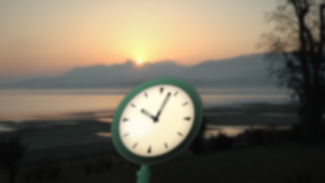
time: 10:03
